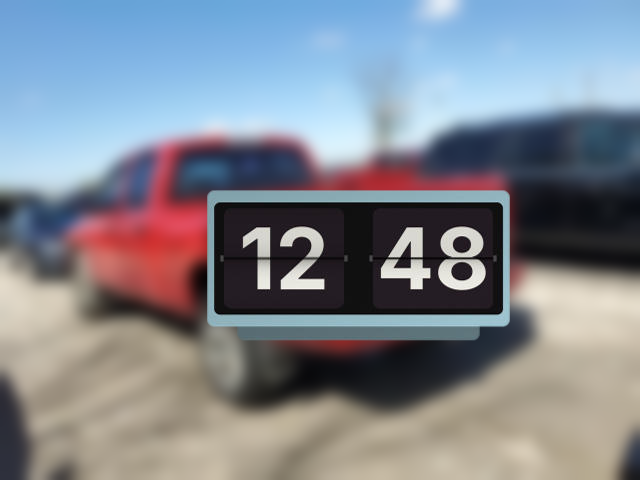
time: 12:48
